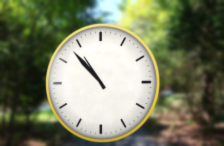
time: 10:53
